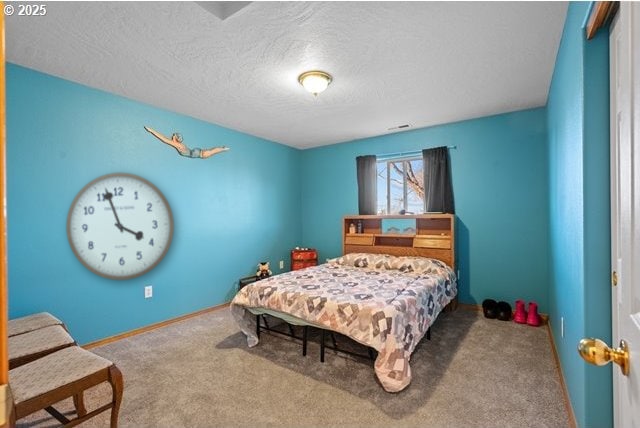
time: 3:57
